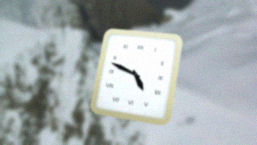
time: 4:48
